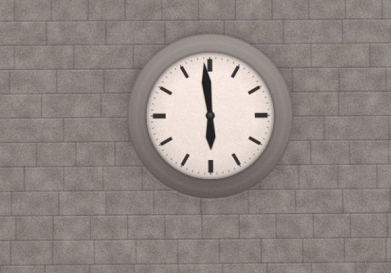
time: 5:59
